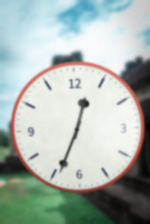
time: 12:34
